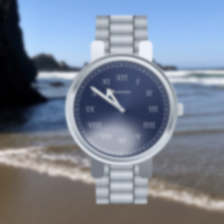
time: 10:51
